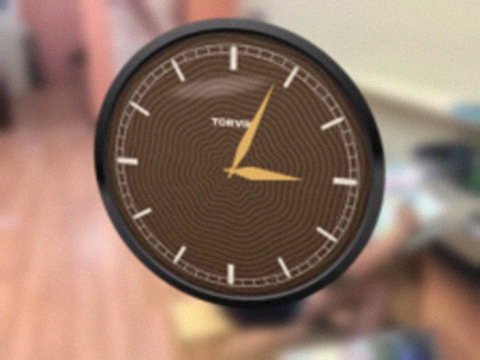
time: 3:04
